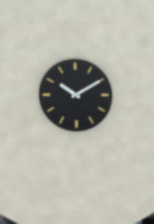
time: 10:10
